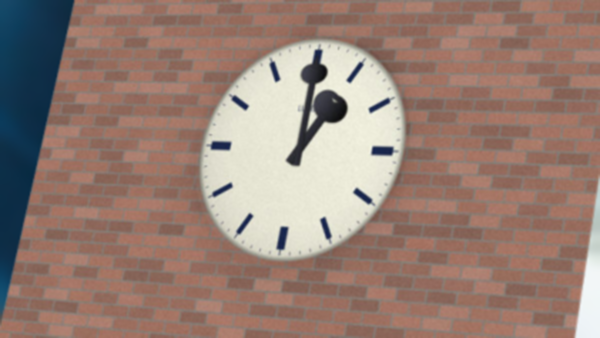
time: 1:00
